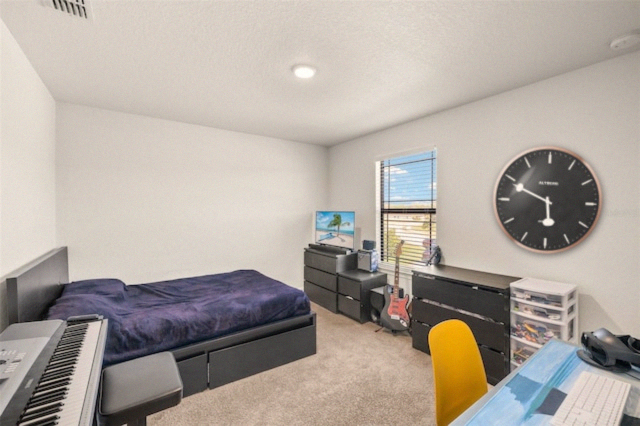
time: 5:49
